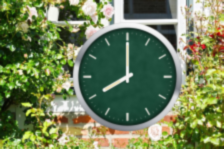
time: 8:00
